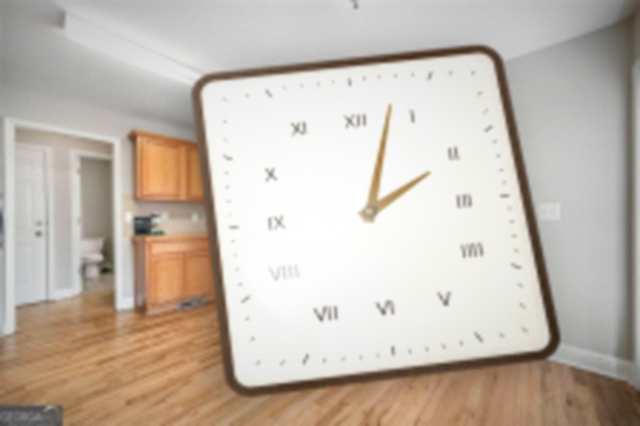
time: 2:03
